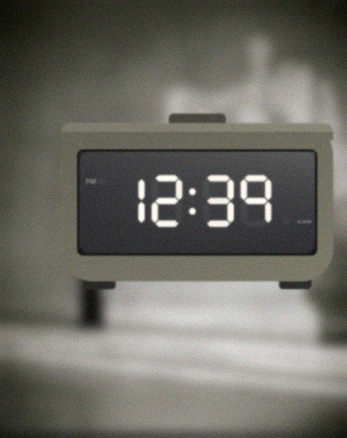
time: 12:39
